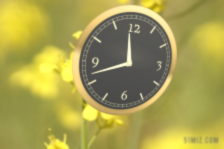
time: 11:42
